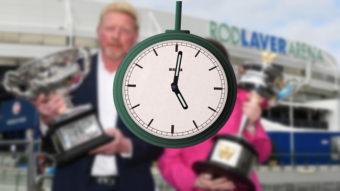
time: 5:01
